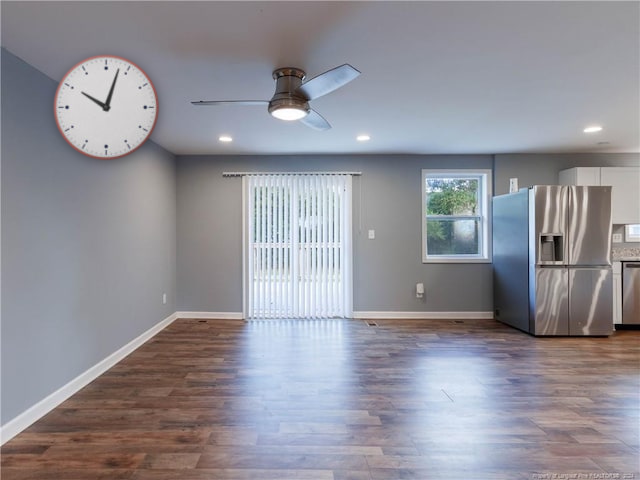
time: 10:03
